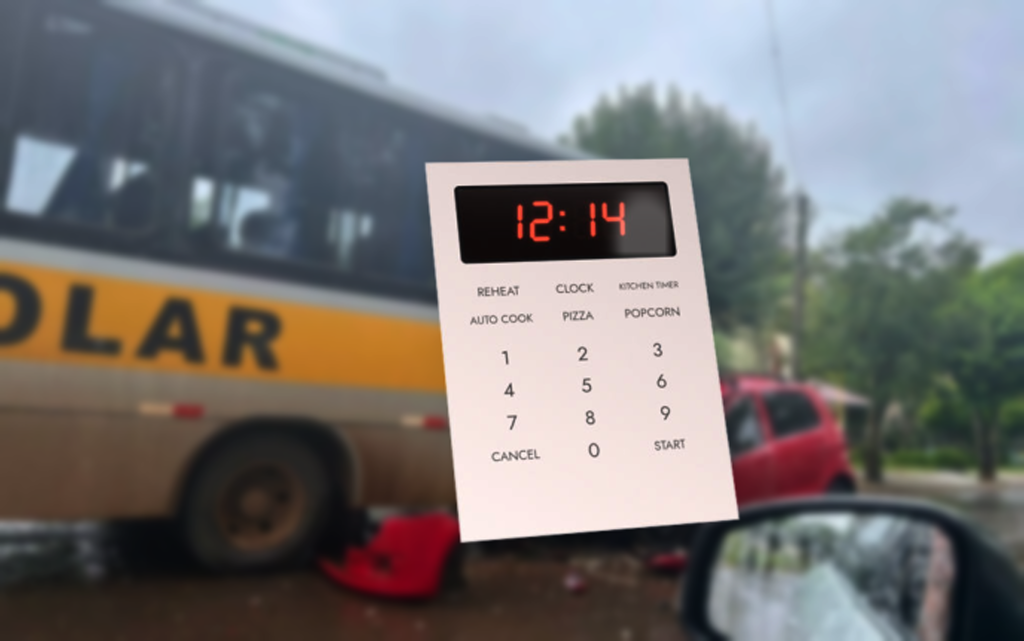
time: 12:14
